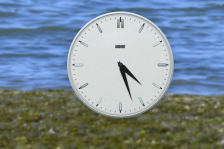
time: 4:27
